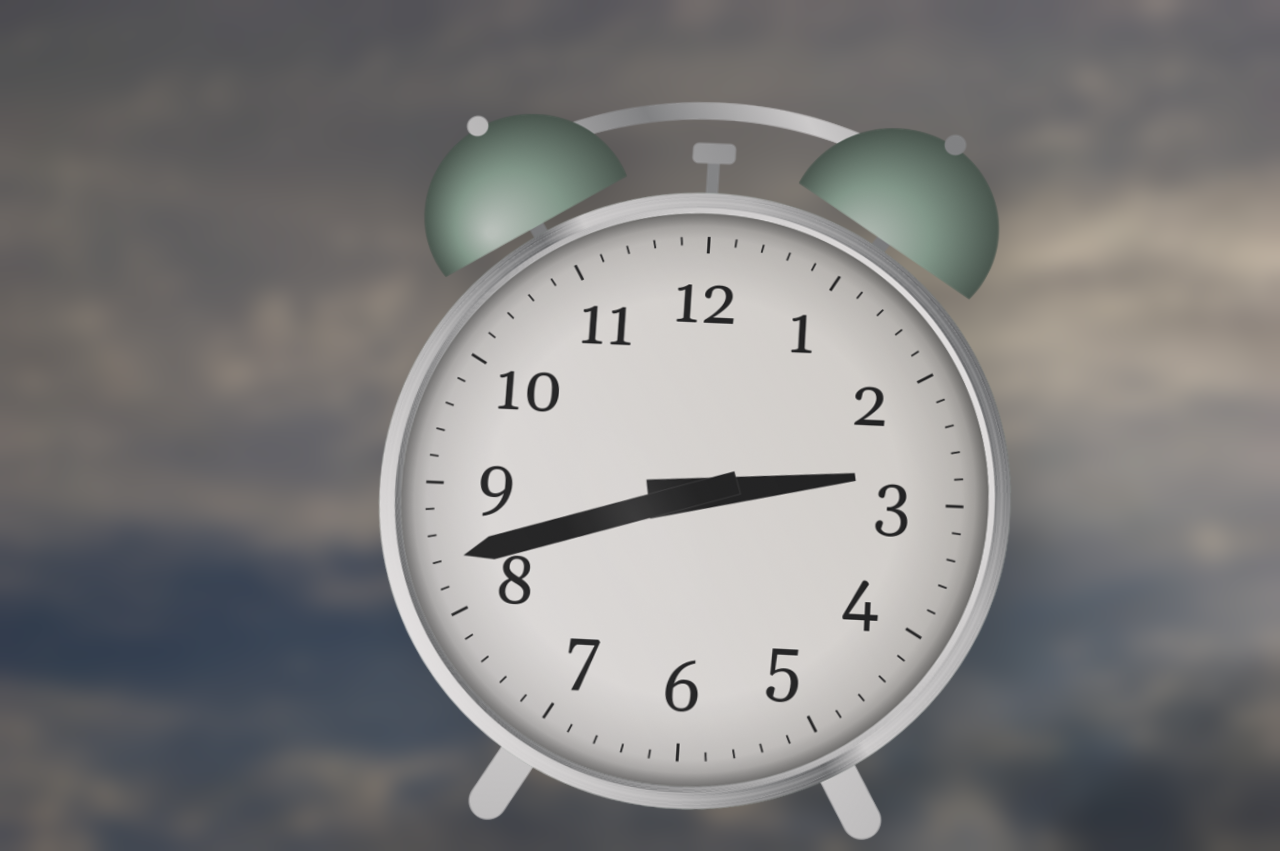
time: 2:42
